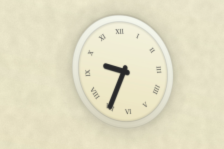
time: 9:35
